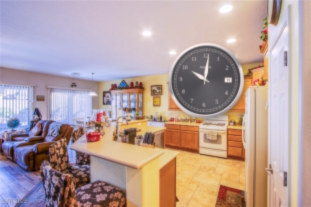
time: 10:01
